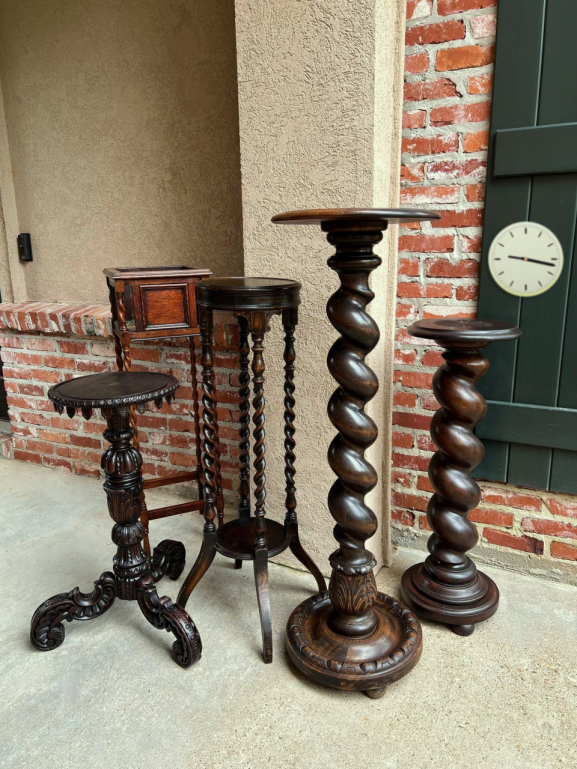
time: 9:17
